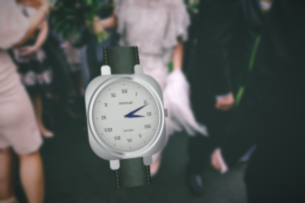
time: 3:11
